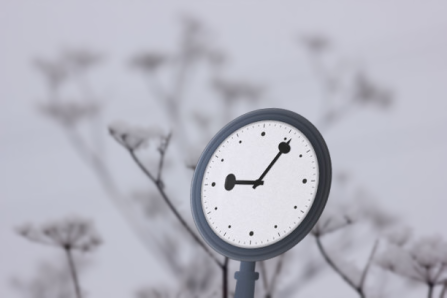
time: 9:06
